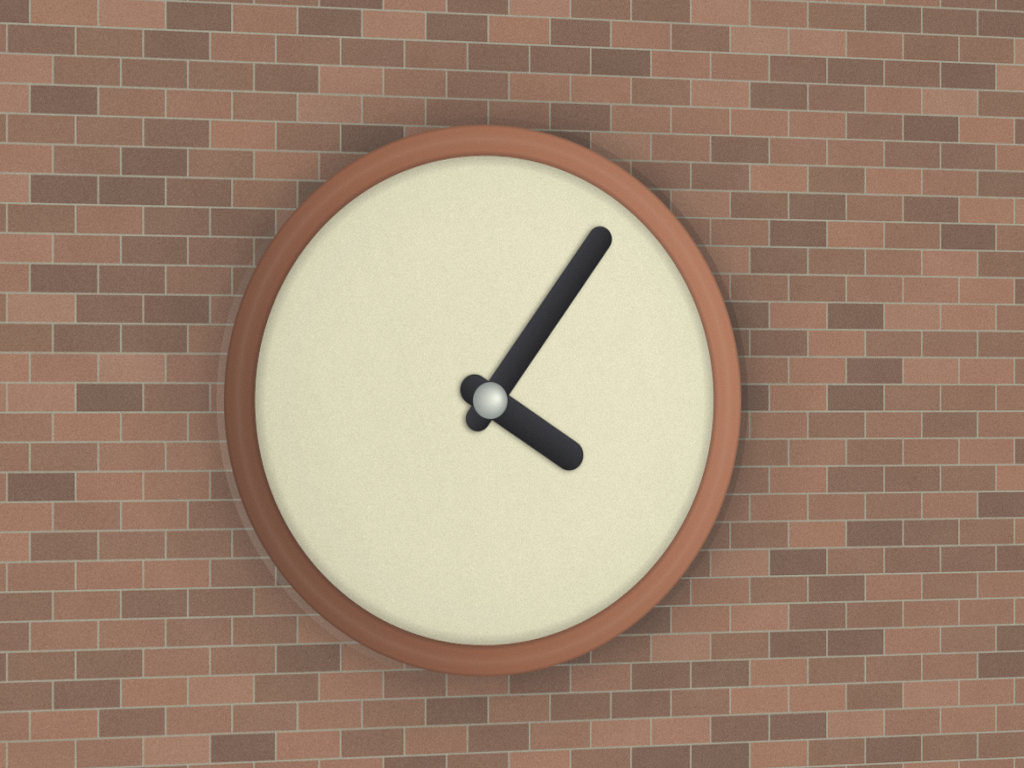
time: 4:06
